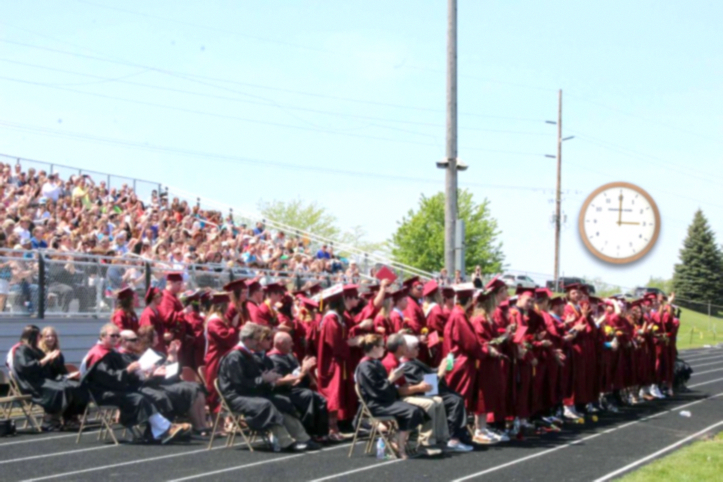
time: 3:00
